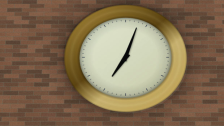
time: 7:03
